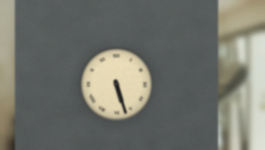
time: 5:27
